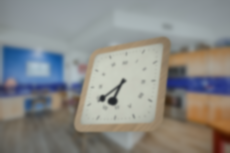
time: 6:39
